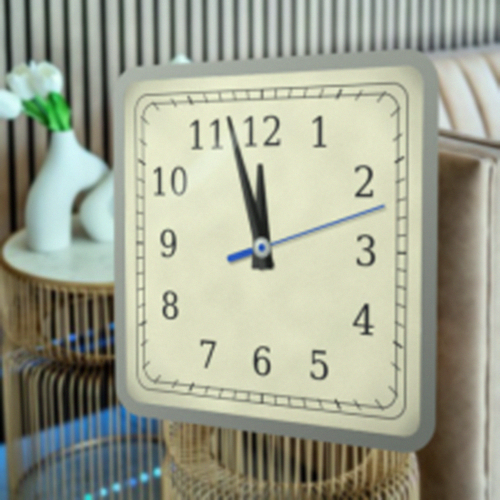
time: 11:57:12
